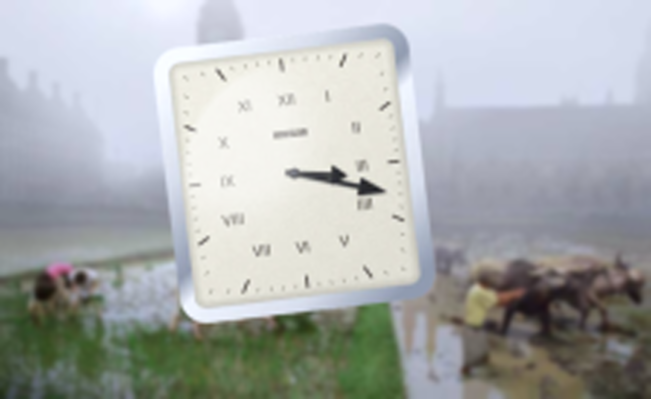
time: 3:18
